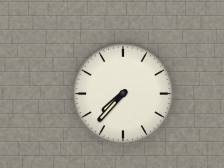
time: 7:37
